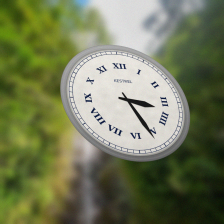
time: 3:26
